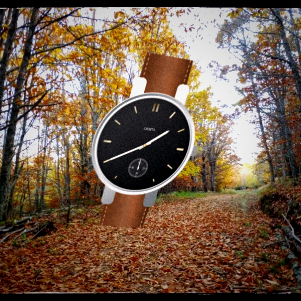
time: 1:40
